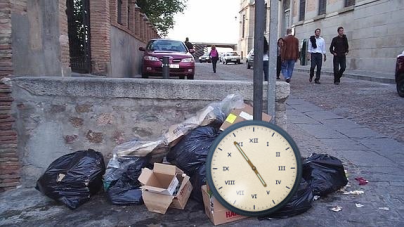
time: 4:54
